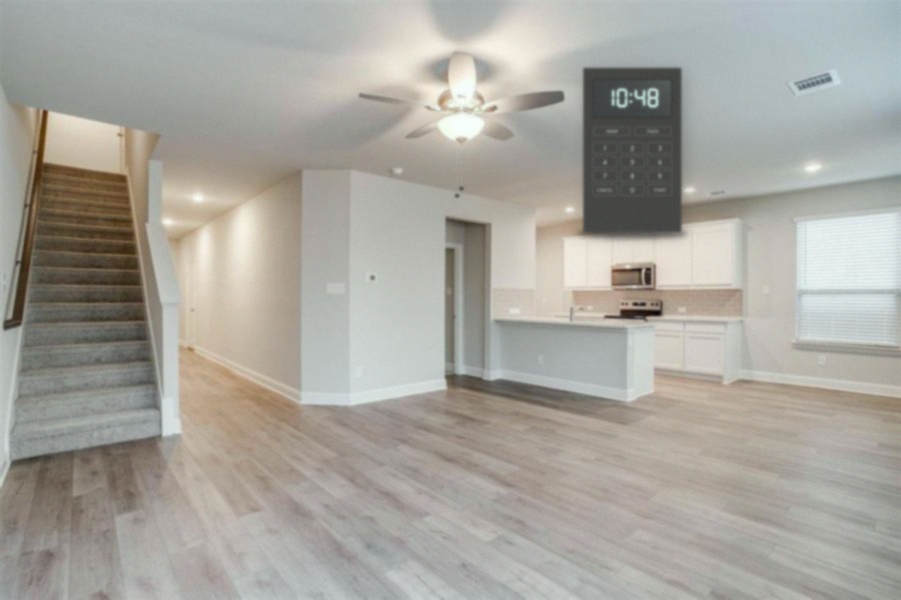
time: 10:48
